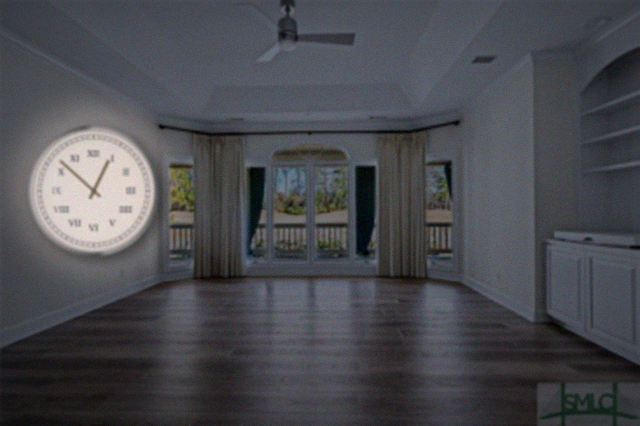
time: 12:52
